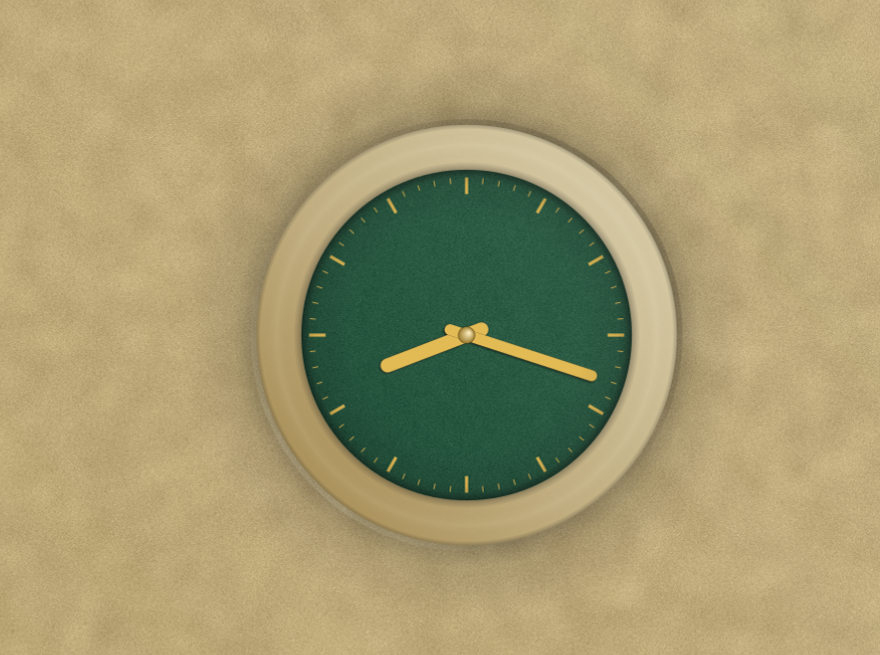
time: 8:18
